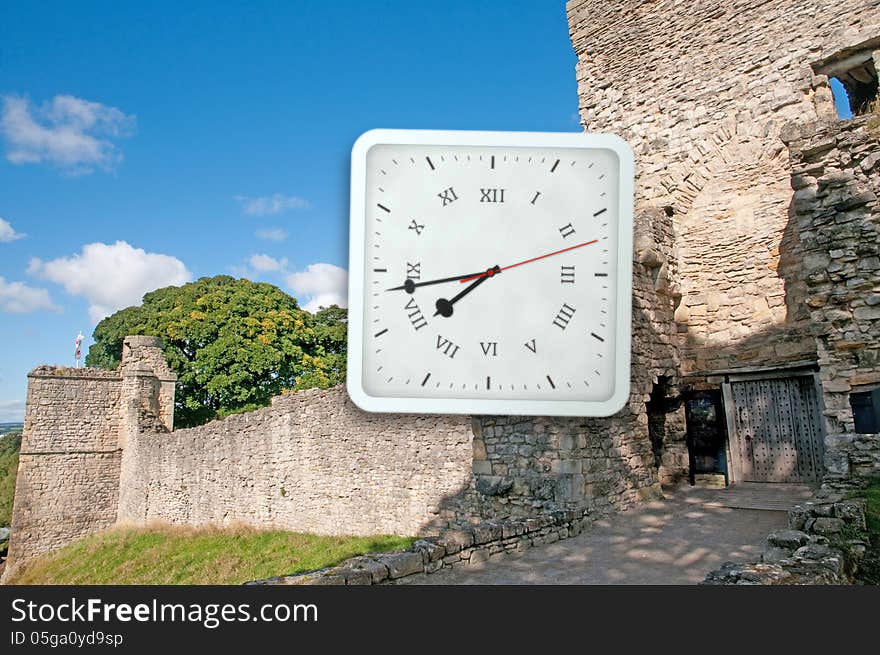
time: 7:43:12
